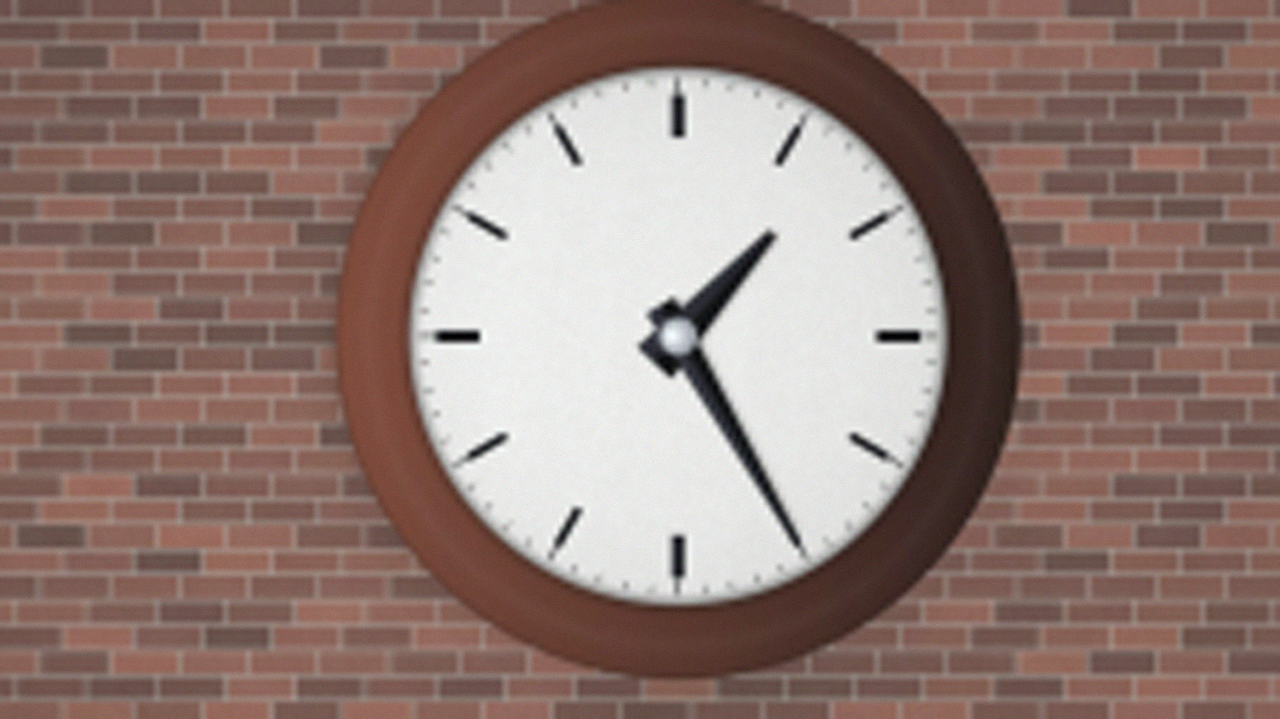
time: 1:25
